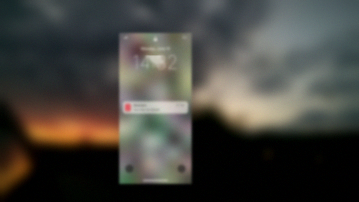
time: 14:32
